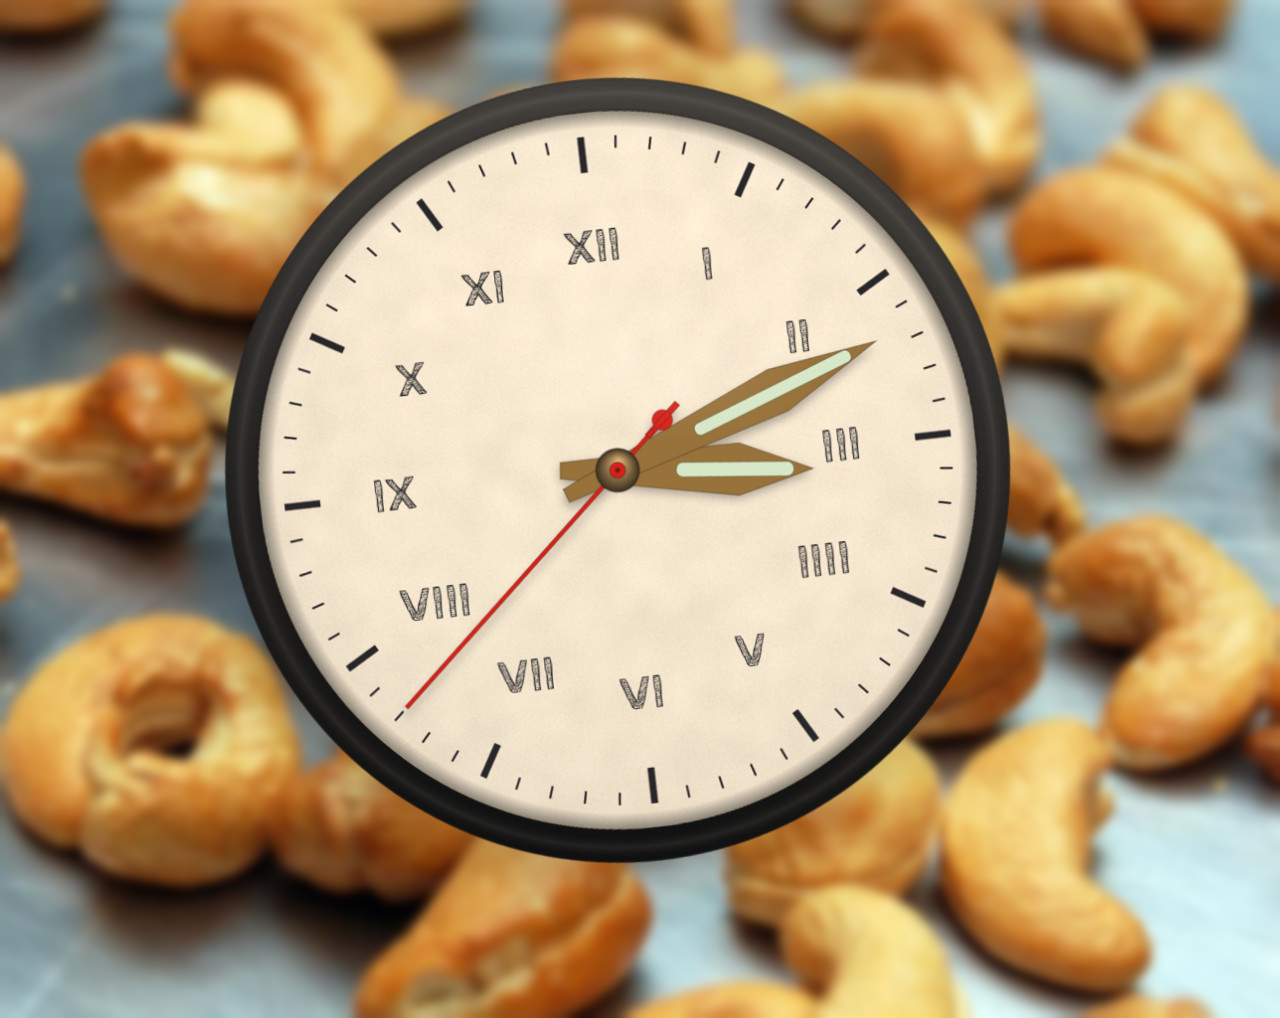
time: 3:11:38
